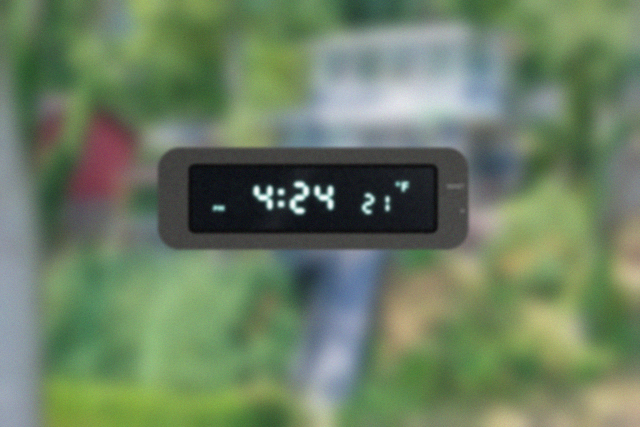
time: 4:24
